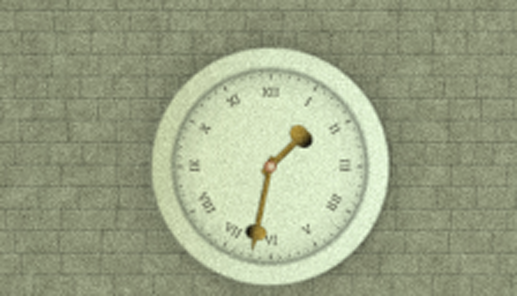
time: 1:32
